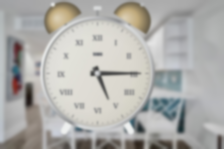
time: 5:15
